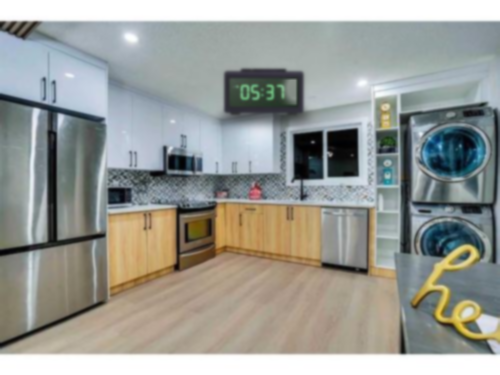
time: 5:37
